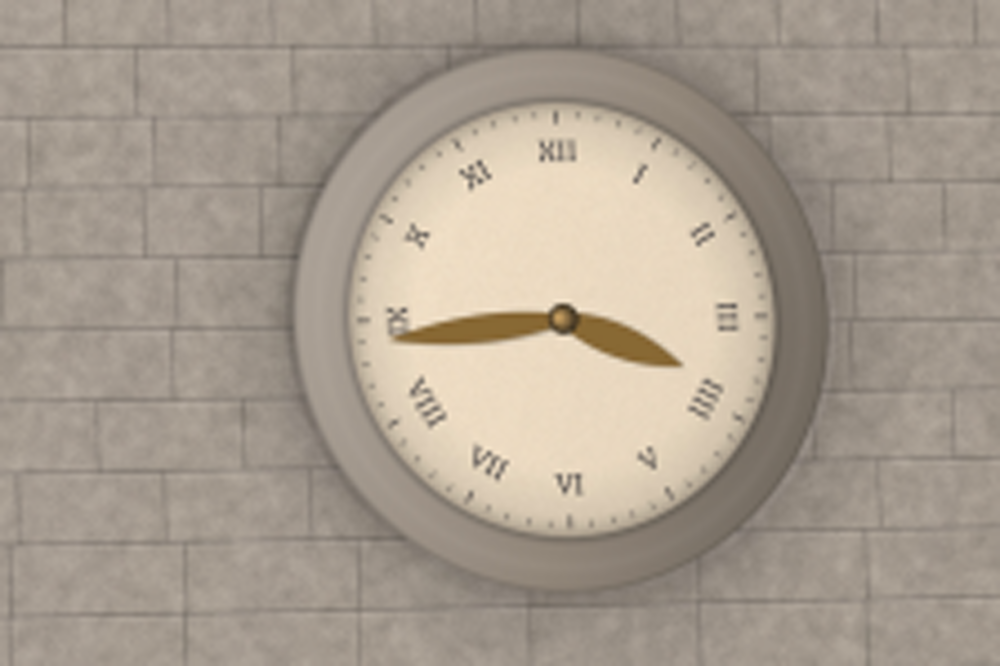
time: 3:44
